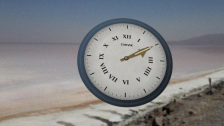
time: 2:10
